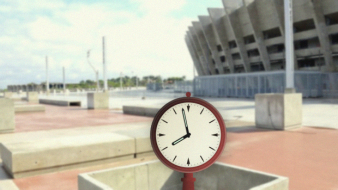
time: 7:58
